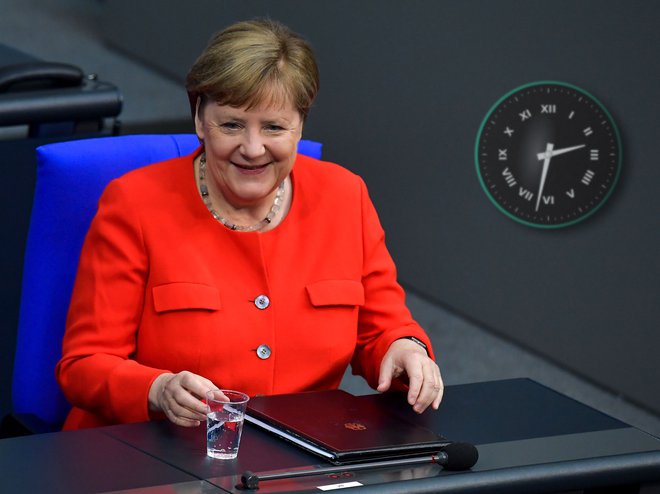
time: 2:32
